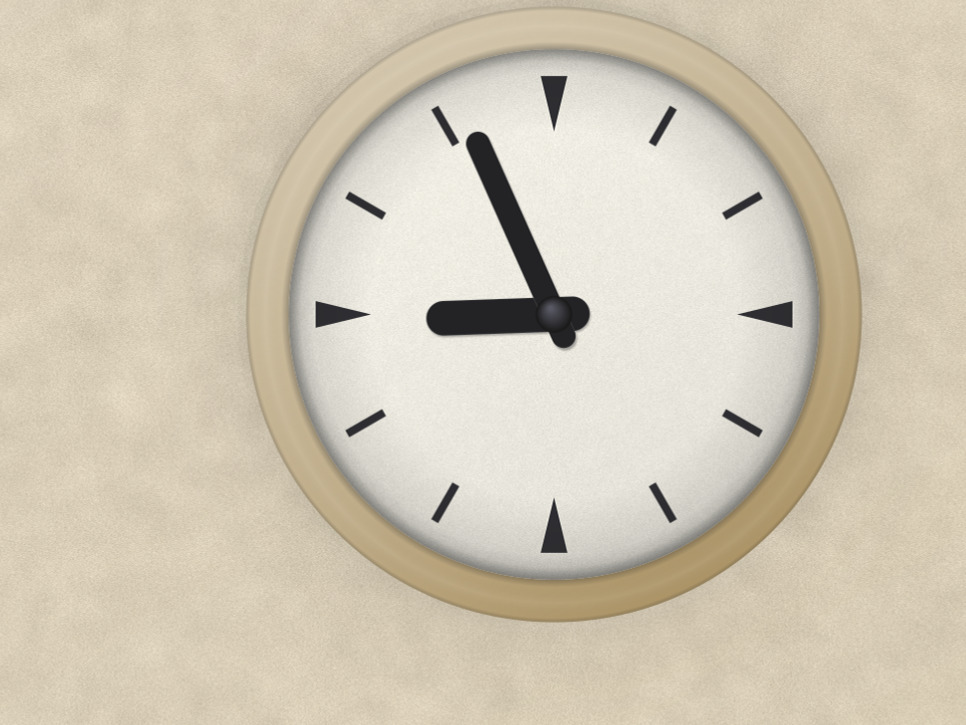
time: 8:56
